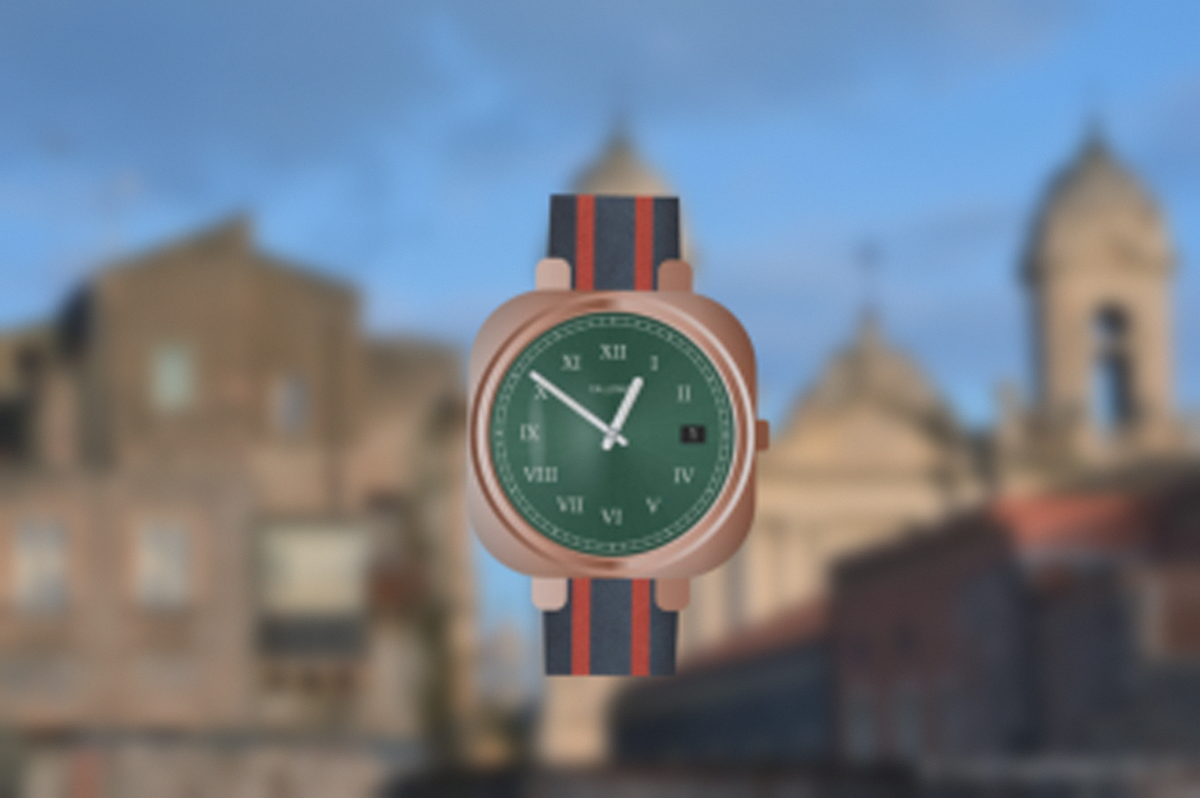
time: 12:51
